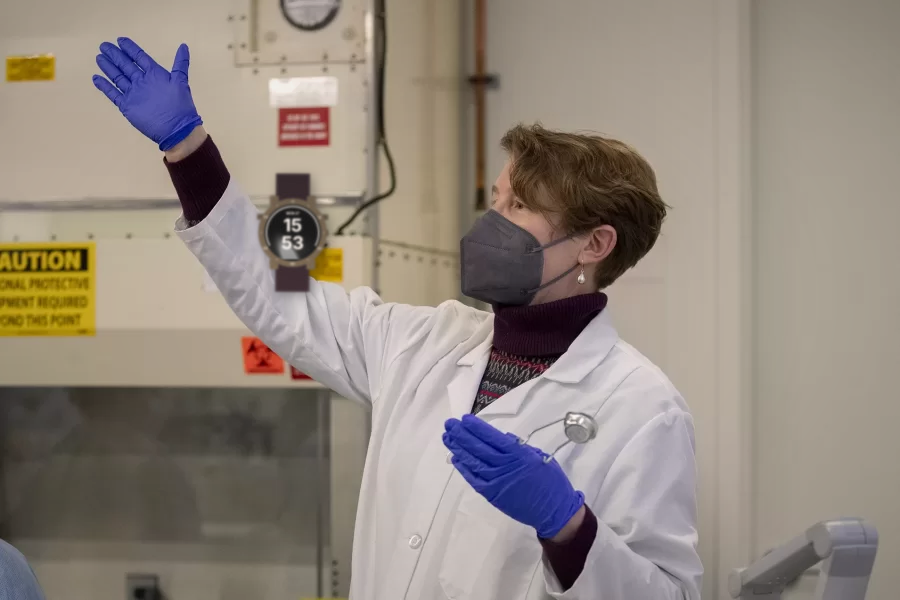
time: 15:53
